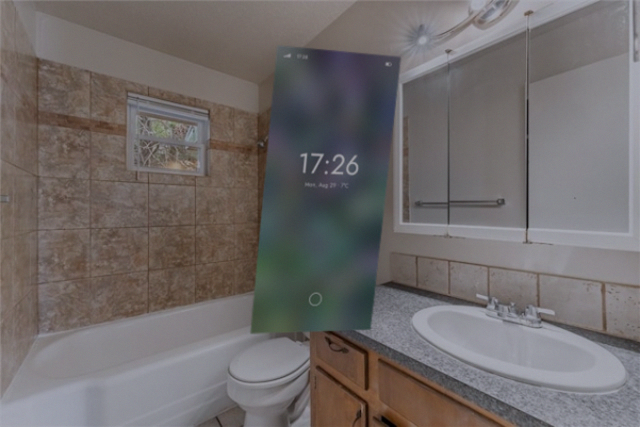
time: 17:26
